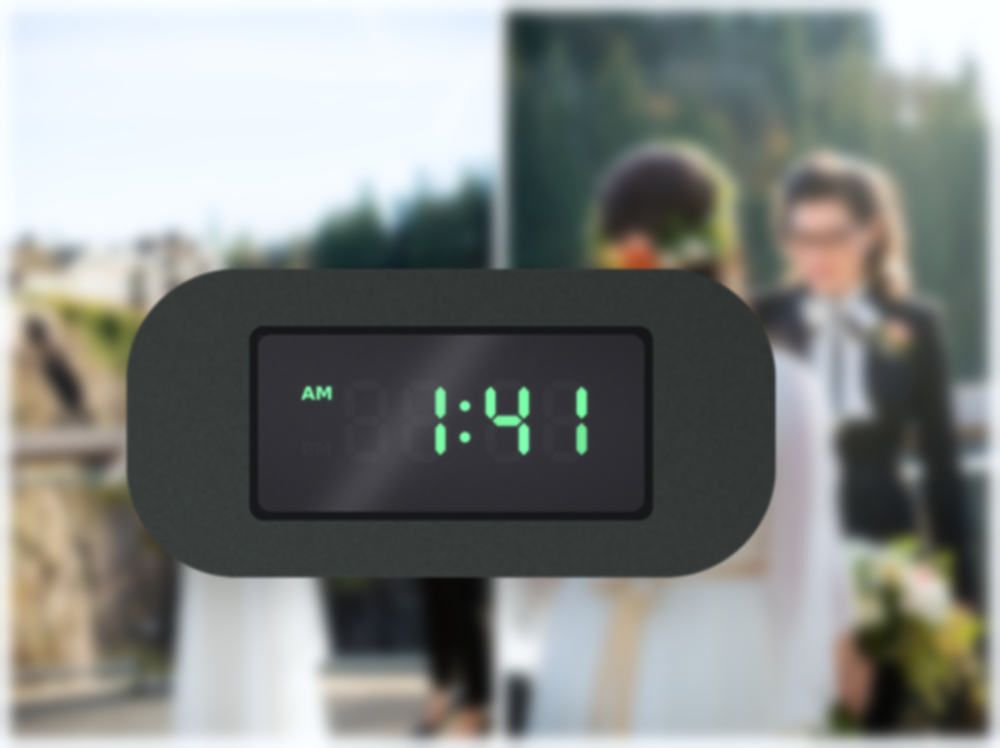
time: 1:41
